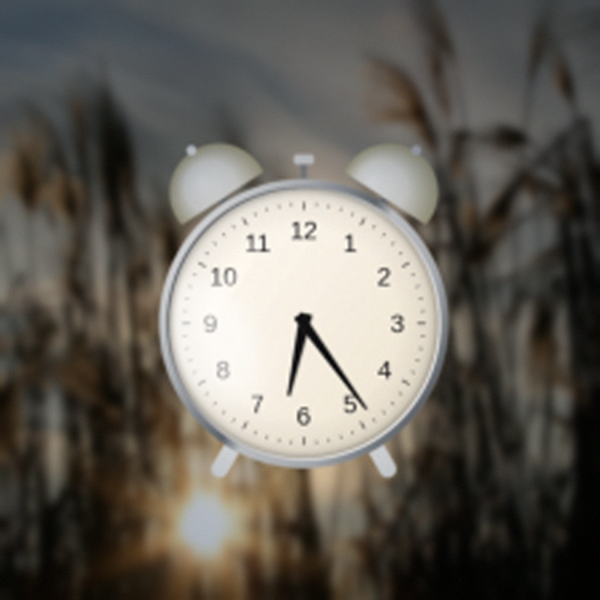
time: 6:24
